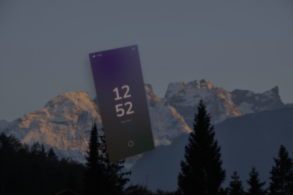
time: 12:52
